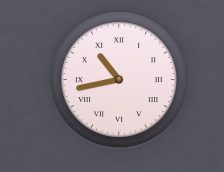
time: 10:43
